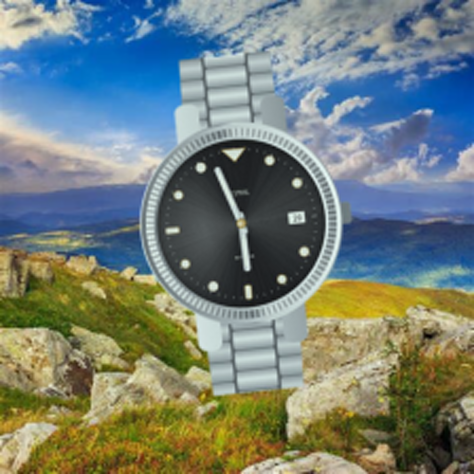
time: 5:57
